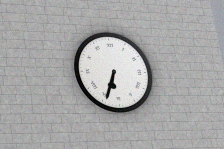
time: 6:34
